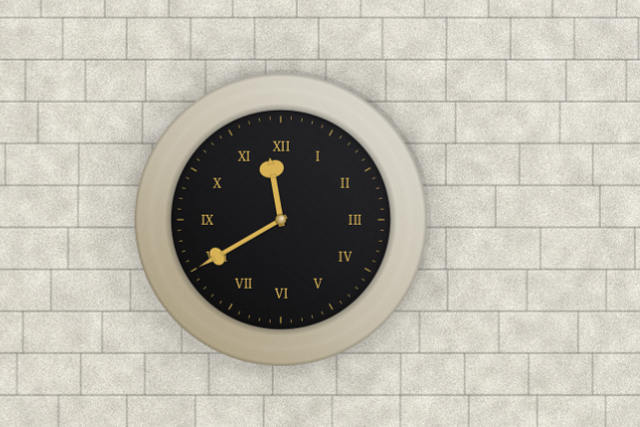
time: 11:40
